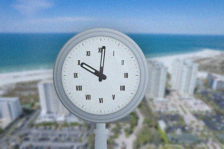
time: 10:01
